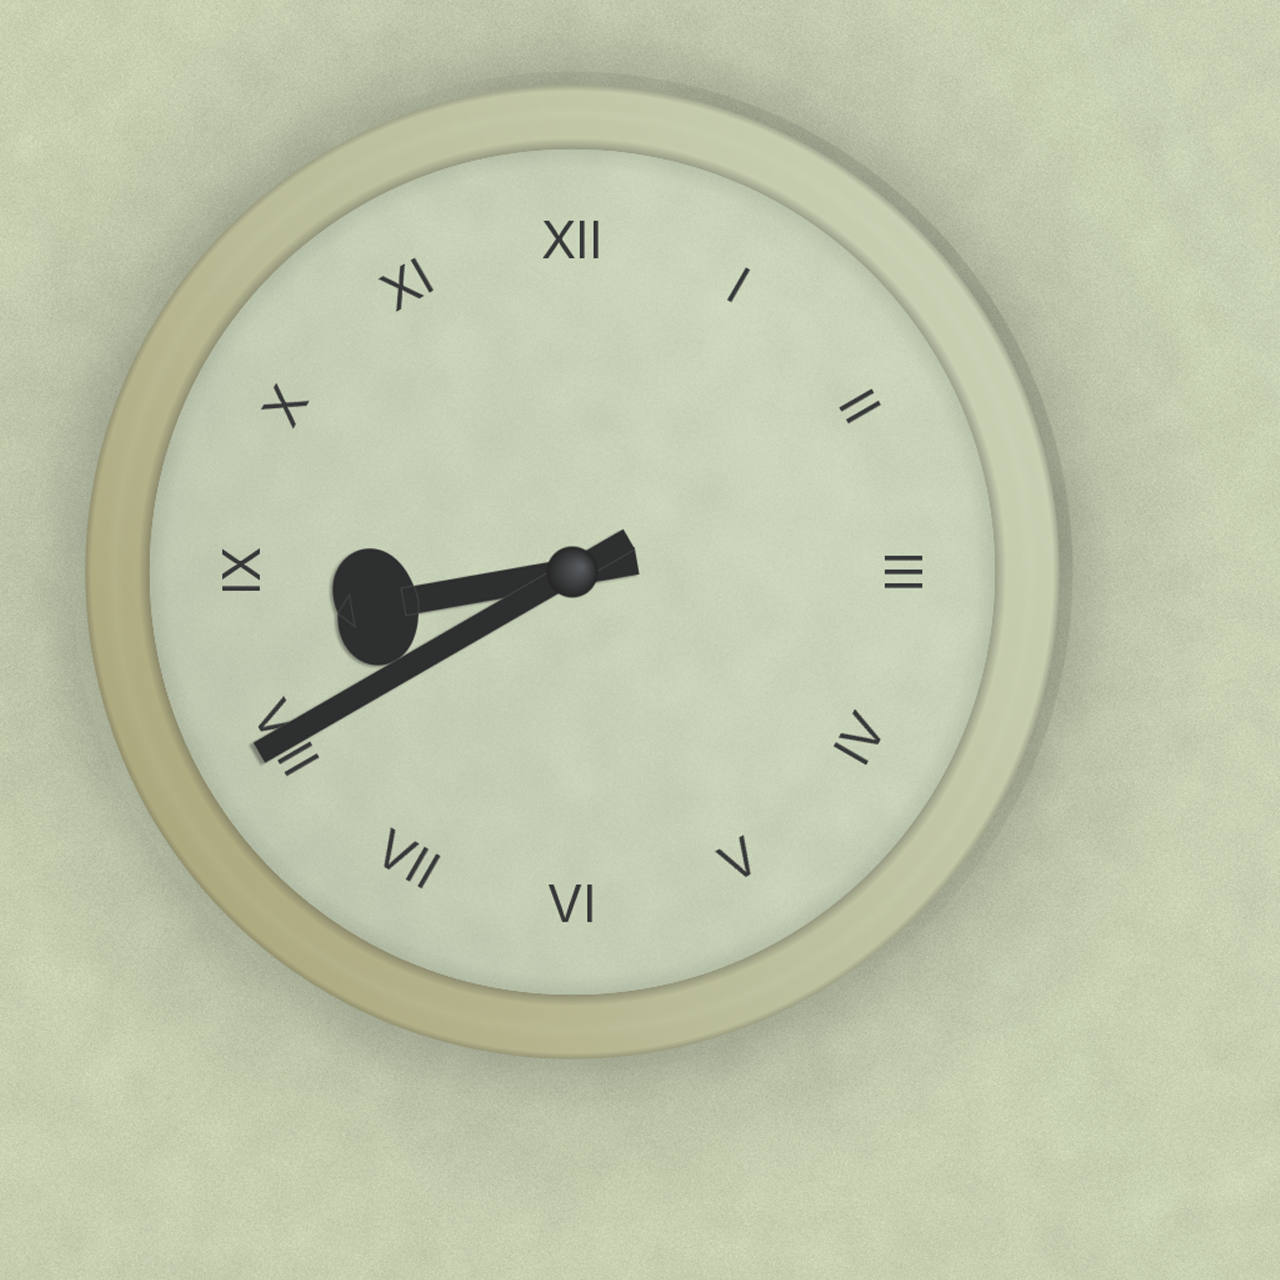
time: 8:40
